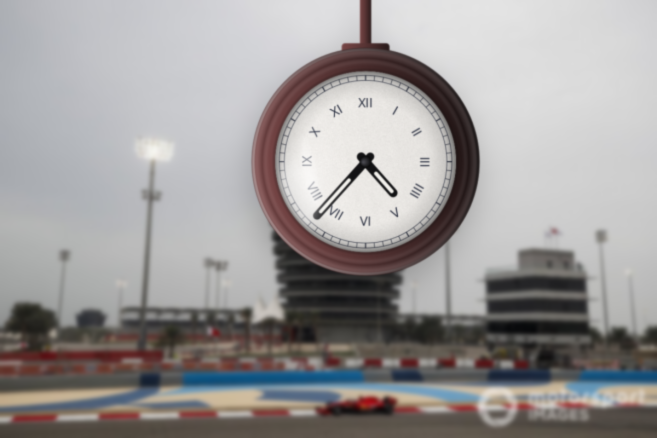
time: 4:37
